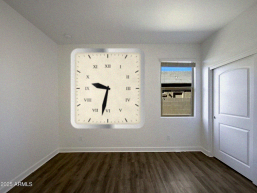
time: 9:32
